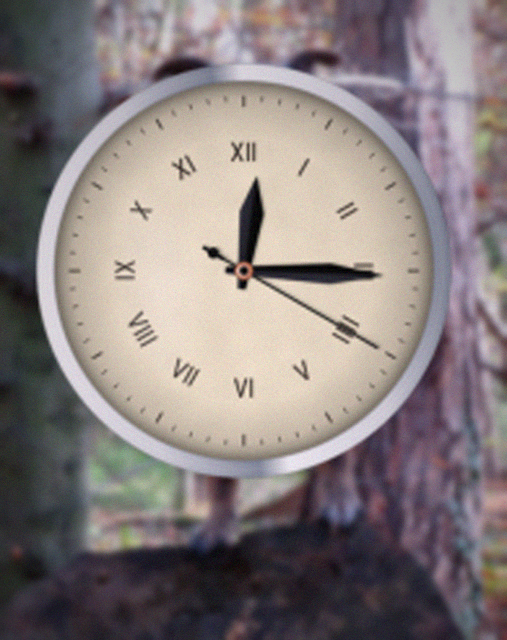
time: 12:15:20
